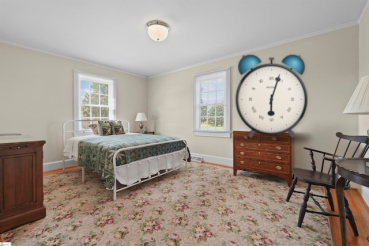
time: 6:03
